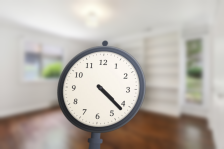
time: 4:22
